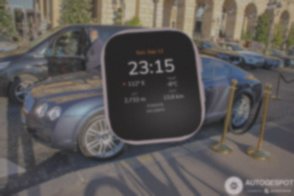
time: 23:15
